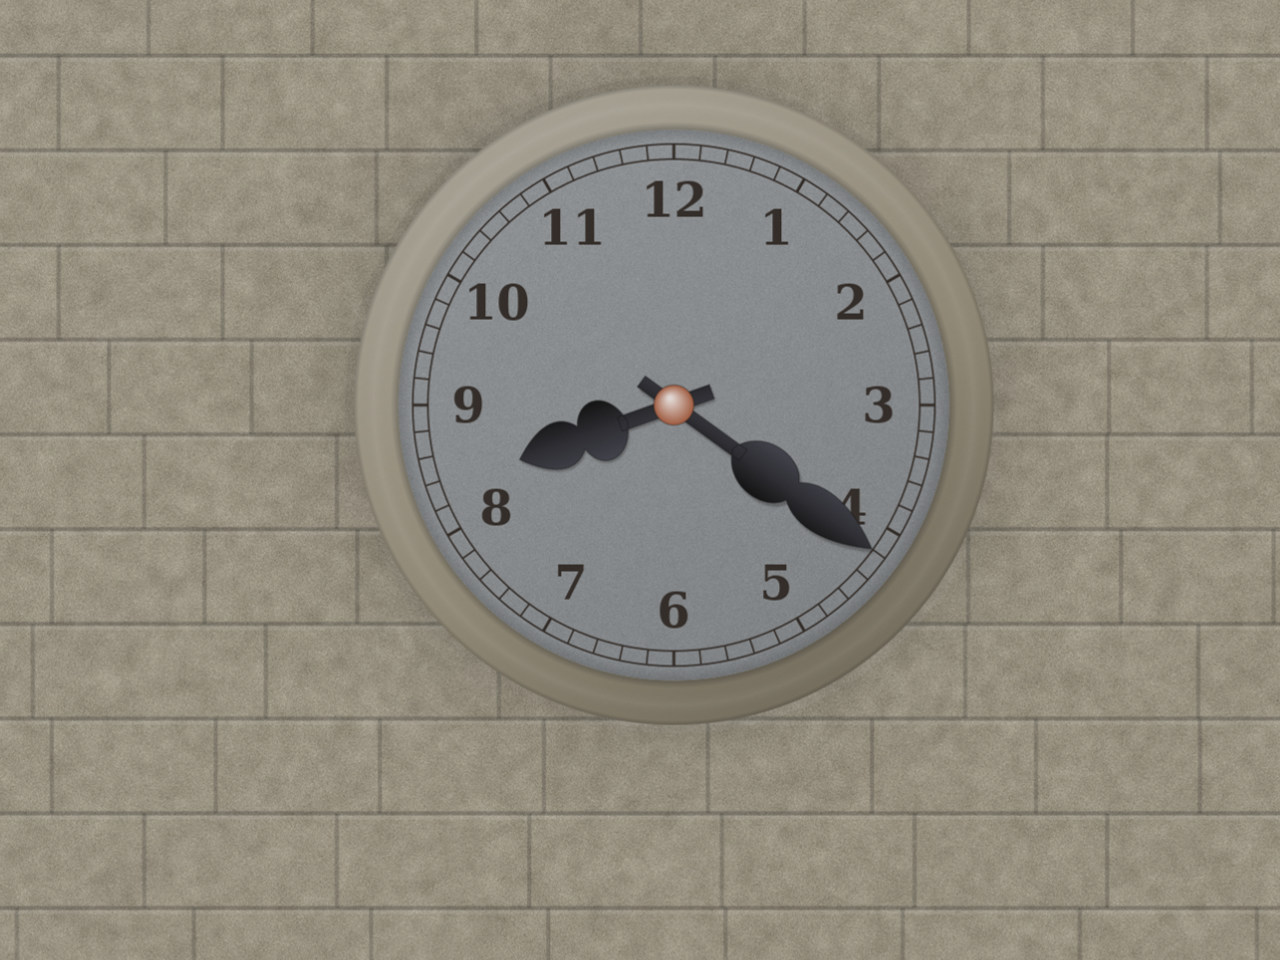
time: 8:21
